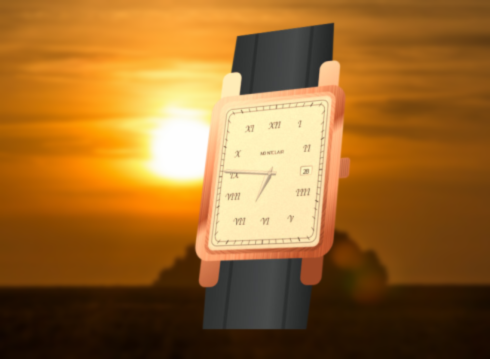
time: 6:46
